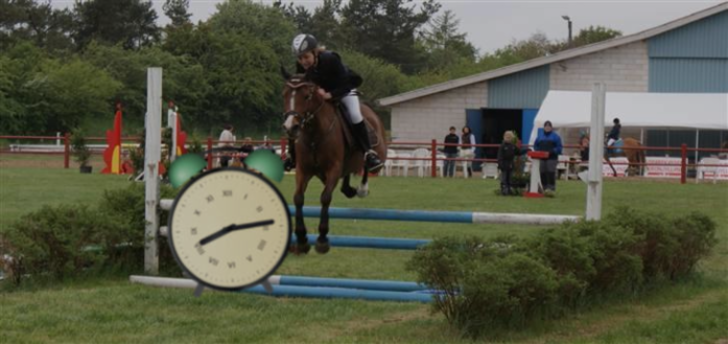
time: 8:14
